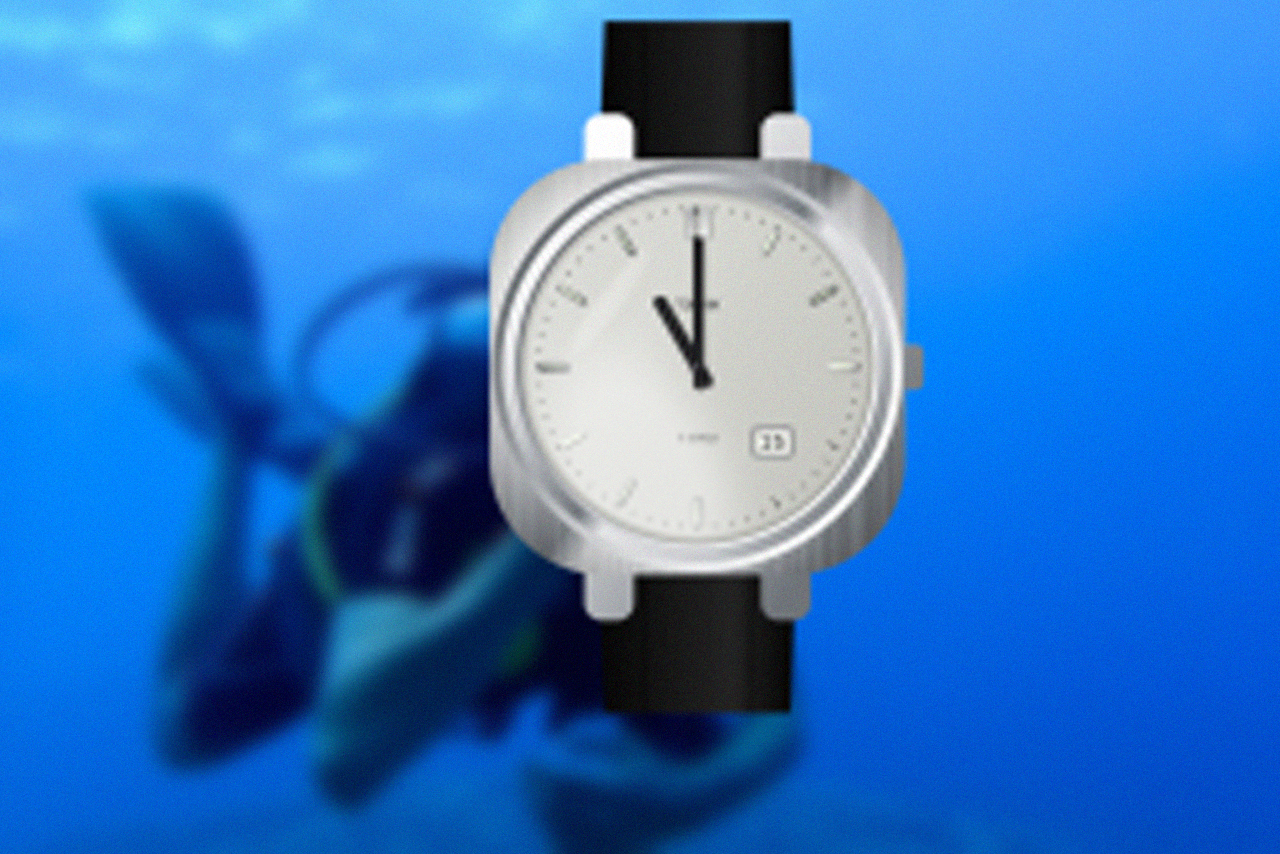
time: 11:00
